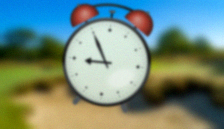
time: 8:55
